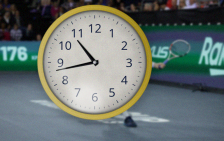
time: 10:43
